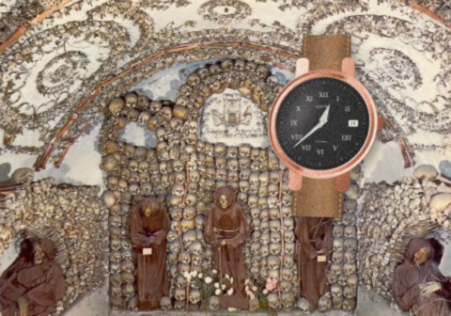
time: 12:38
